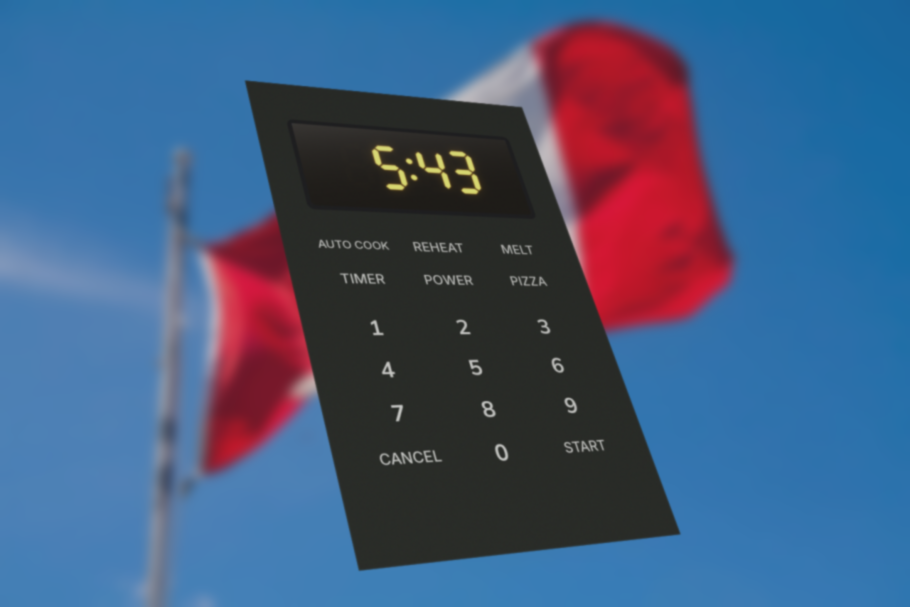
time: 5:43
